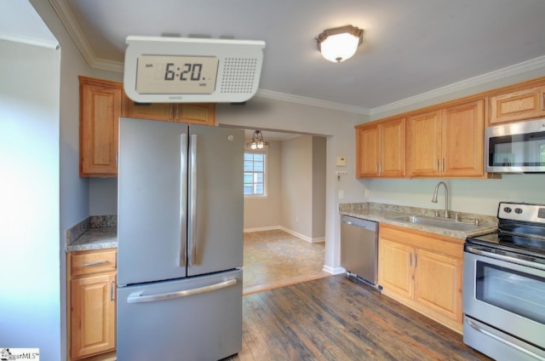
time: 6:20
